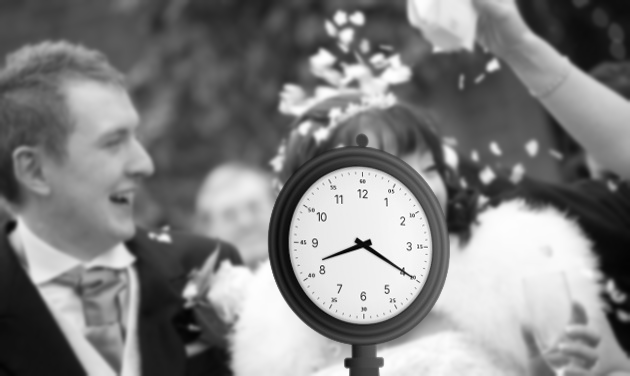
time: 8:20
